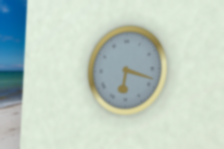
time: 6:18
